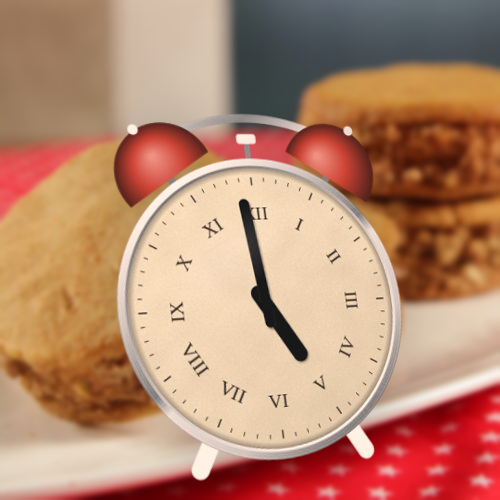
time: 4:59
